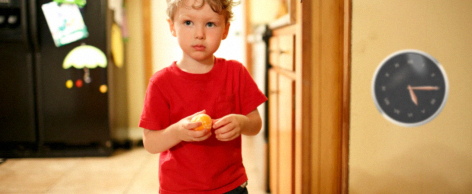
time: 5:15
